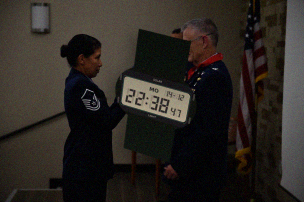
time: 22:38:47
